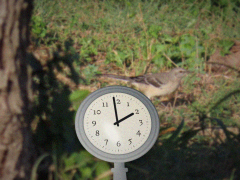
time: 1:59
